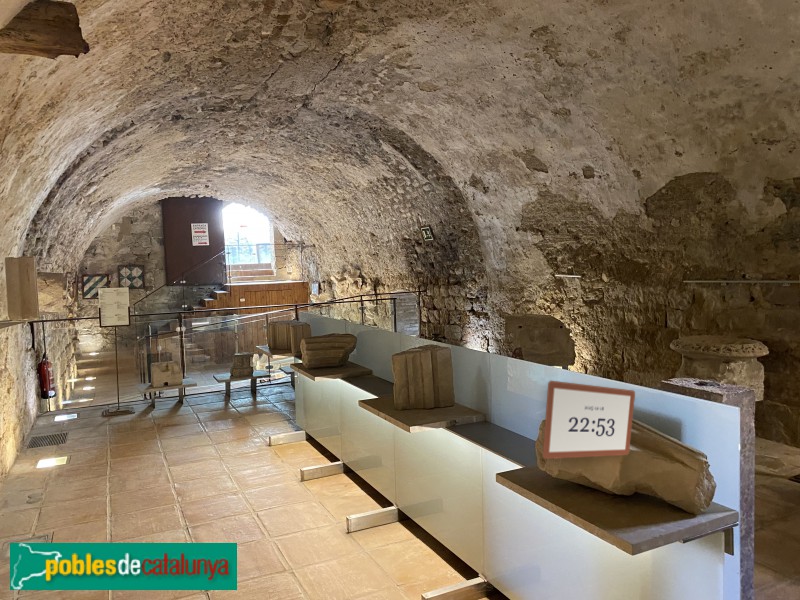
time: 22:53
